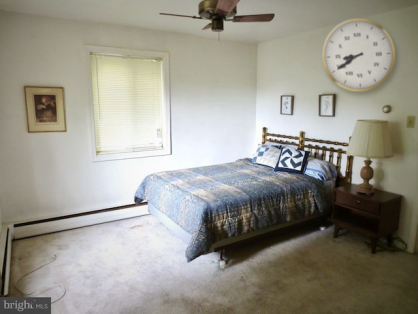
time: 8:40
